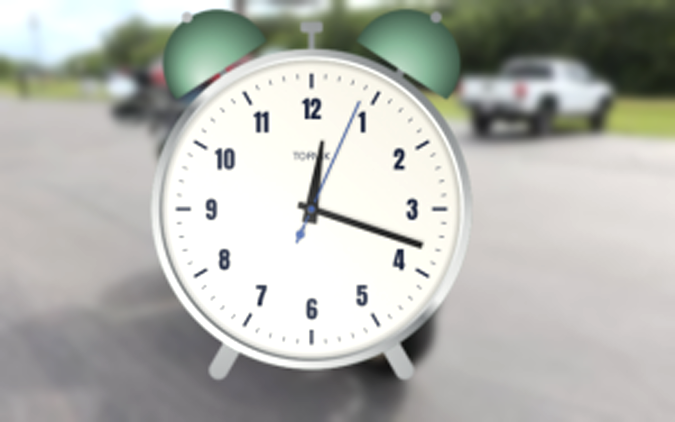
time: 12:18:04
